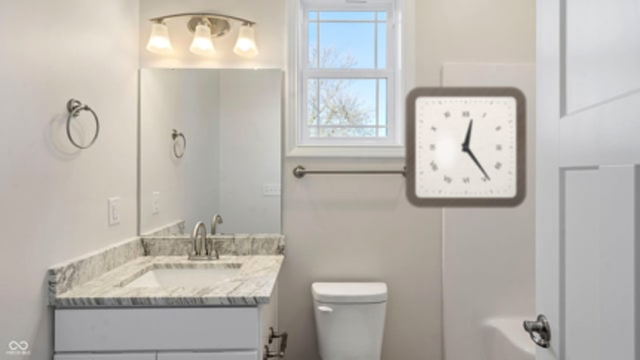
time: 12:24
